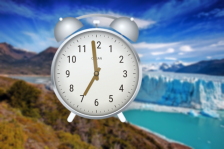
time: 6:59
